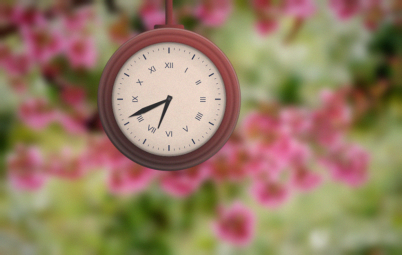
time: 6:41
